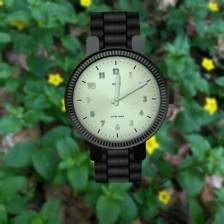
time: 12:10
